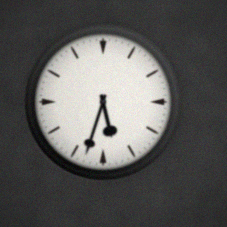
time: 5:33
